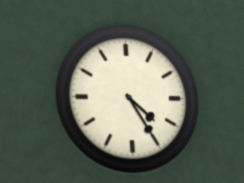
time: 4:25
